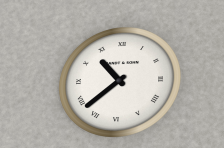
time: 10:38
